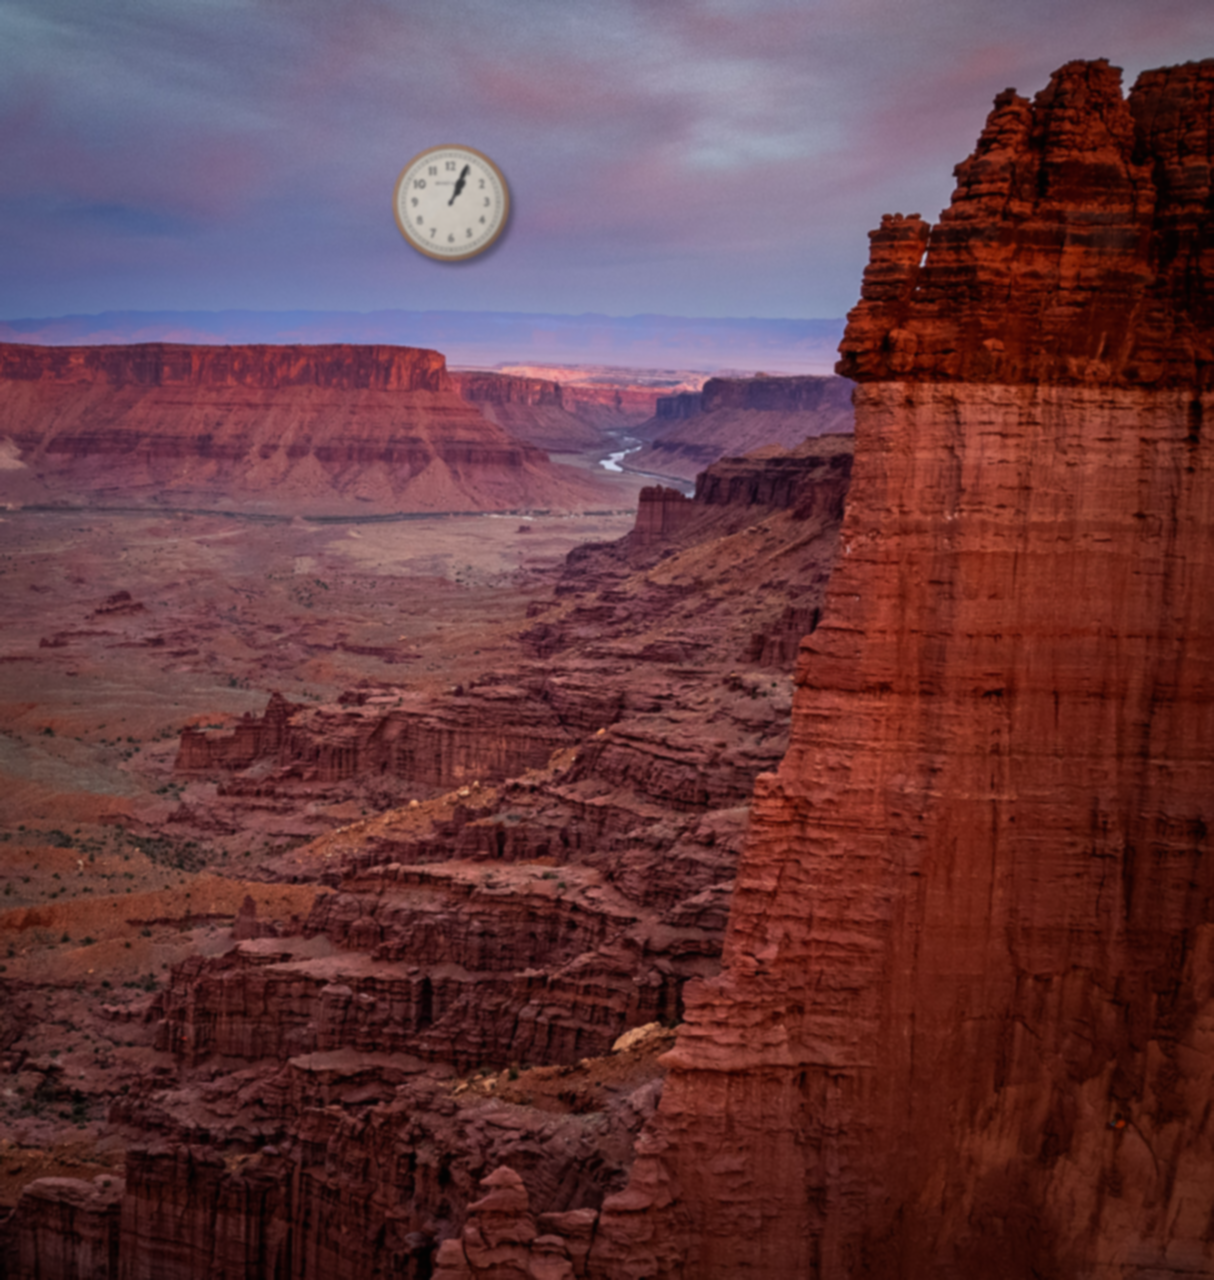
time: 1:04
